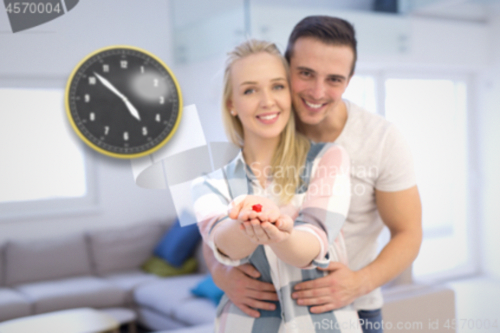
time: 4:52
